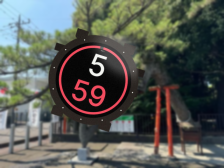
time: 5:59
